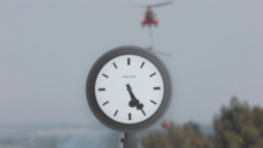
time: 5:25
